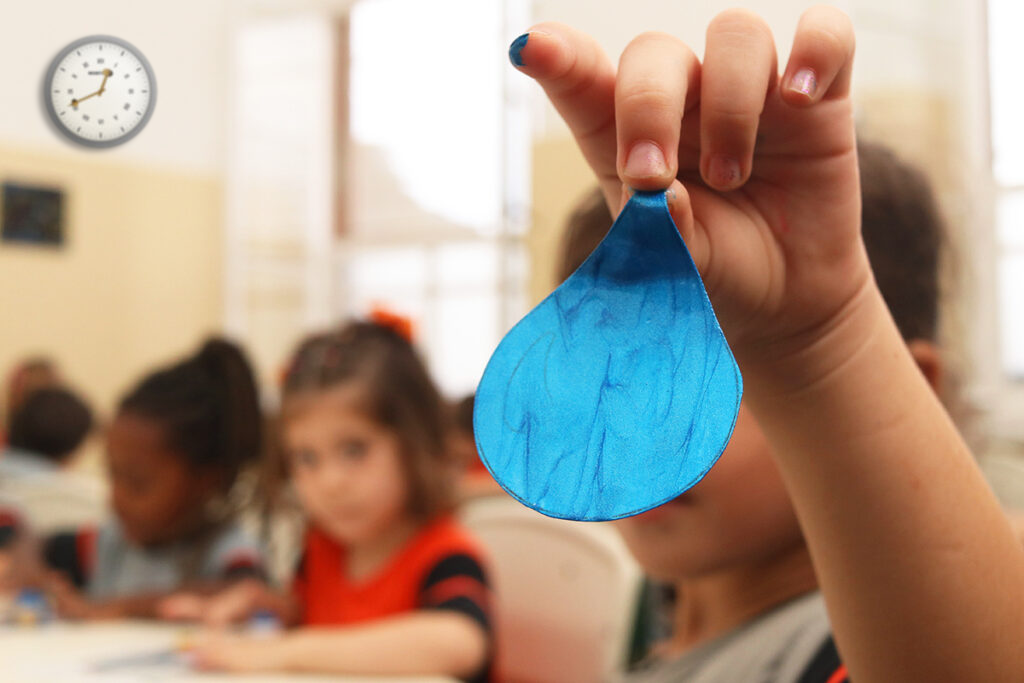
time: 12:41
